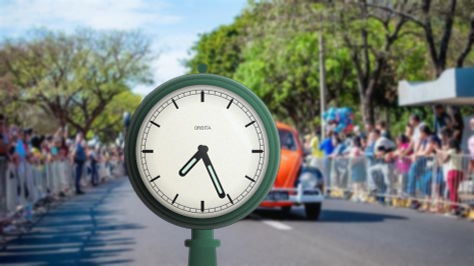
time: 7:26
